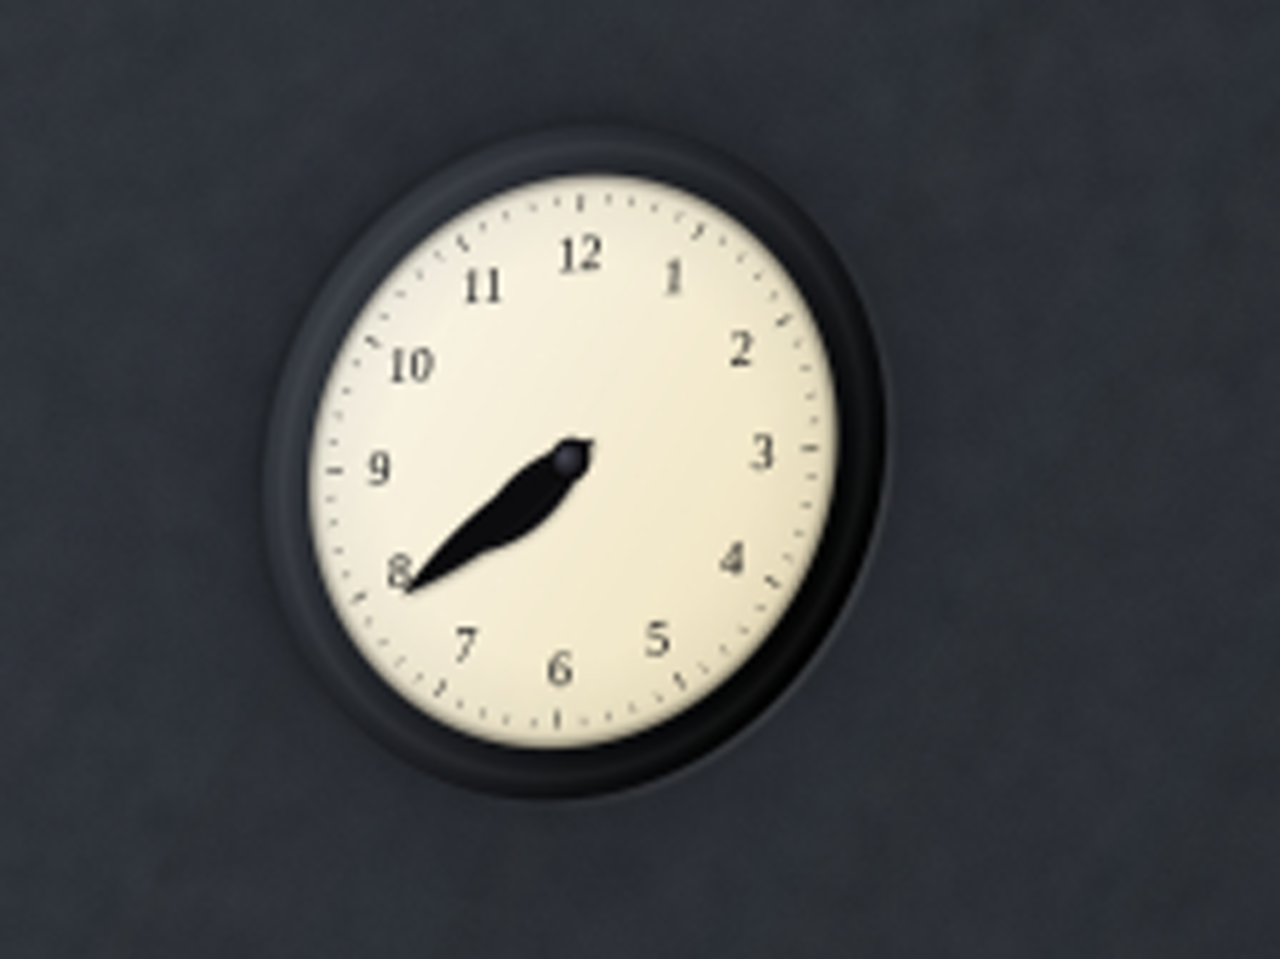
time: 7:39
